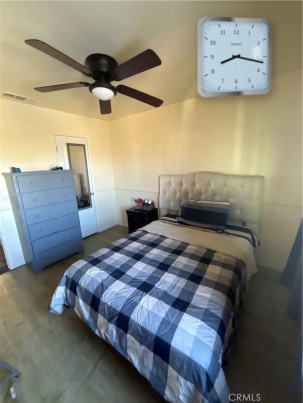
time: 8:17
